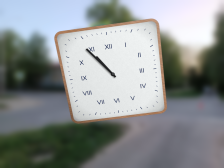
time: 10:54
